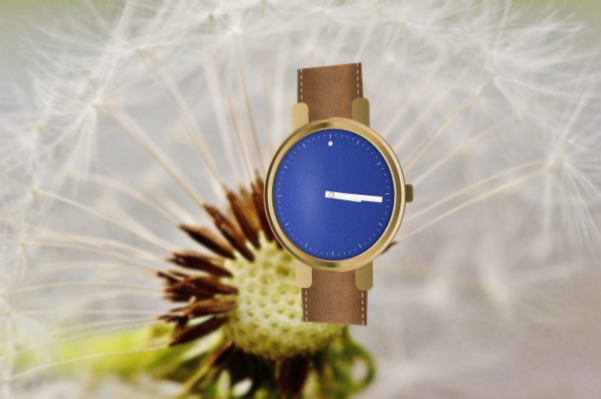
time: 3:16
